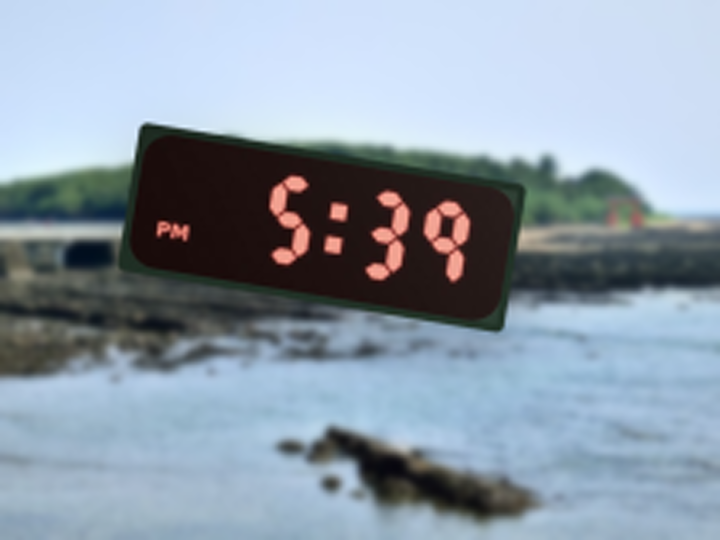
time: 5:39
